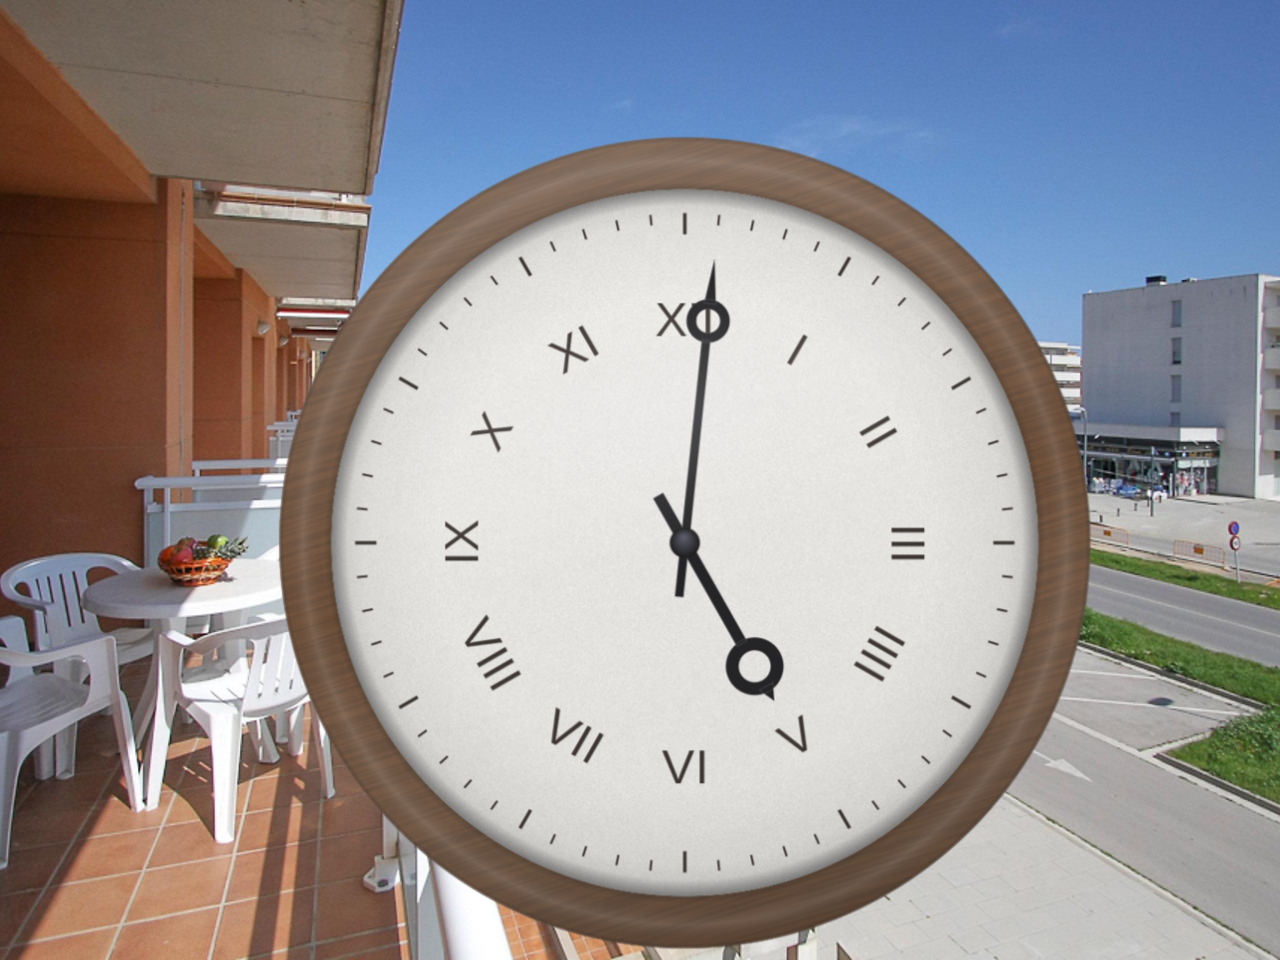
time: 5:01
